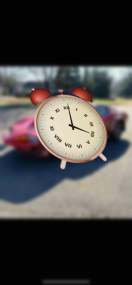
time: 4:01
